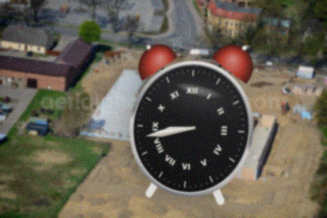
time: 8:43
